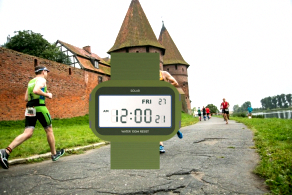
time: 12:00:21
